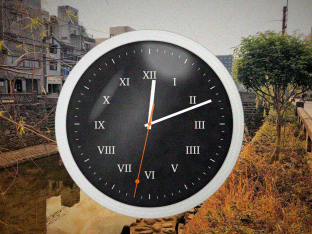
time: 12:11:32
